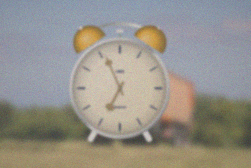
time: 6:56
